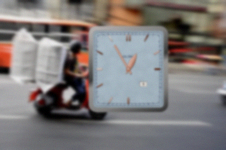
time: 12:55
